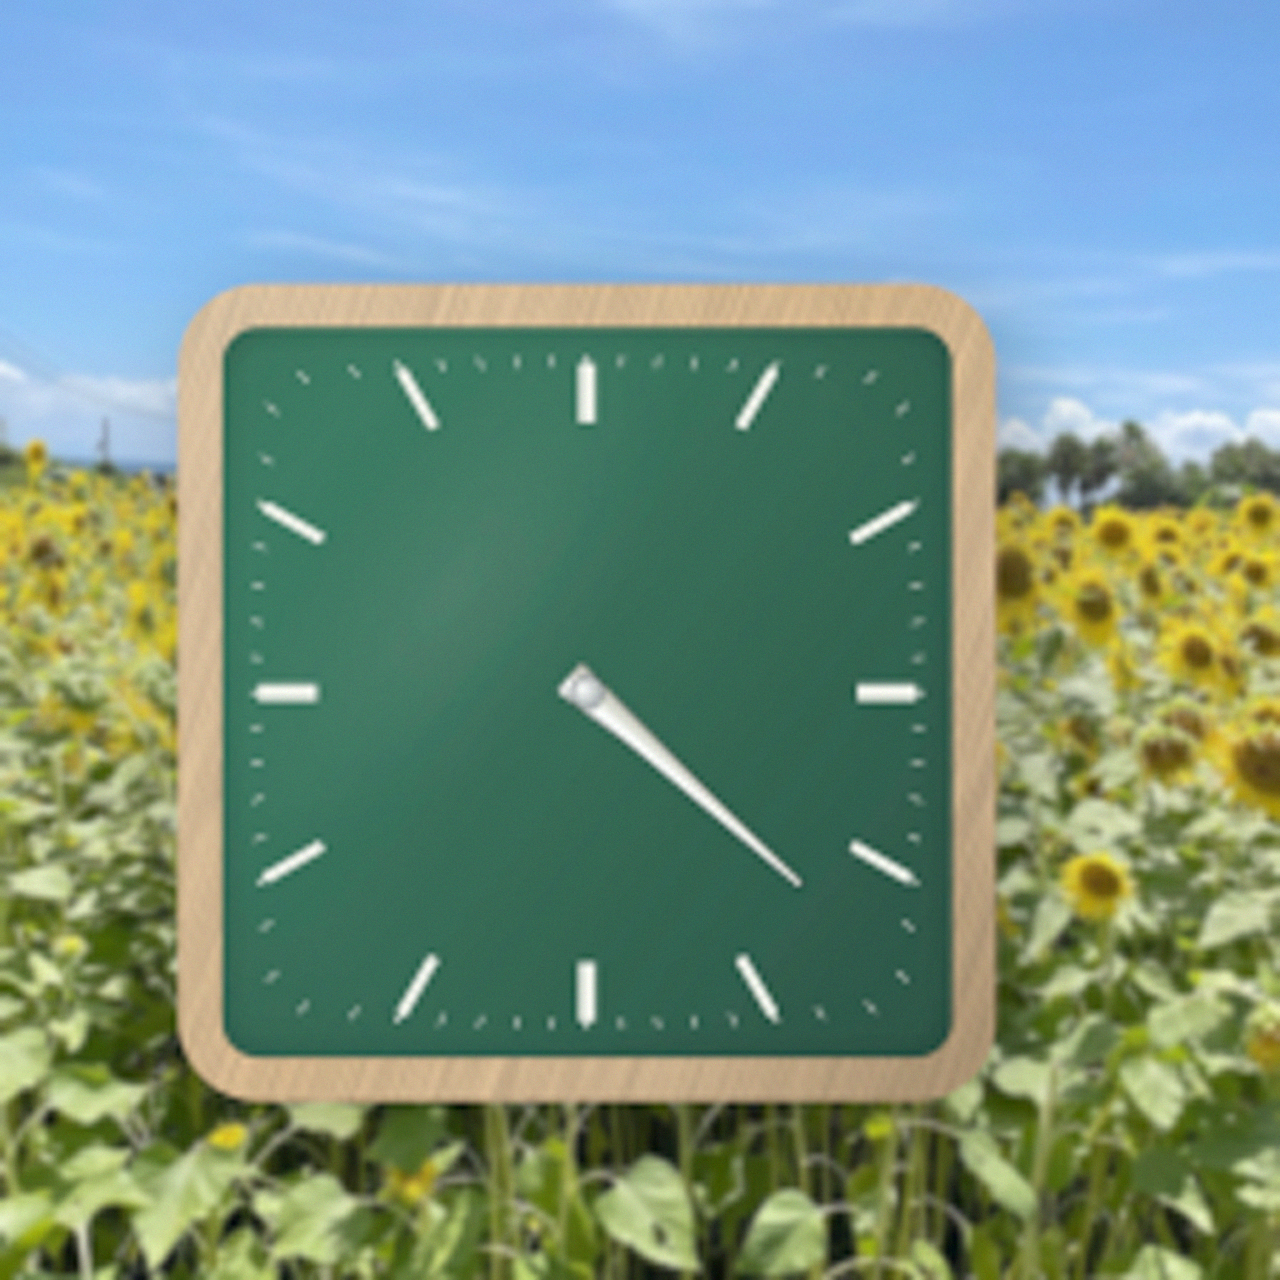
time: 4:22
